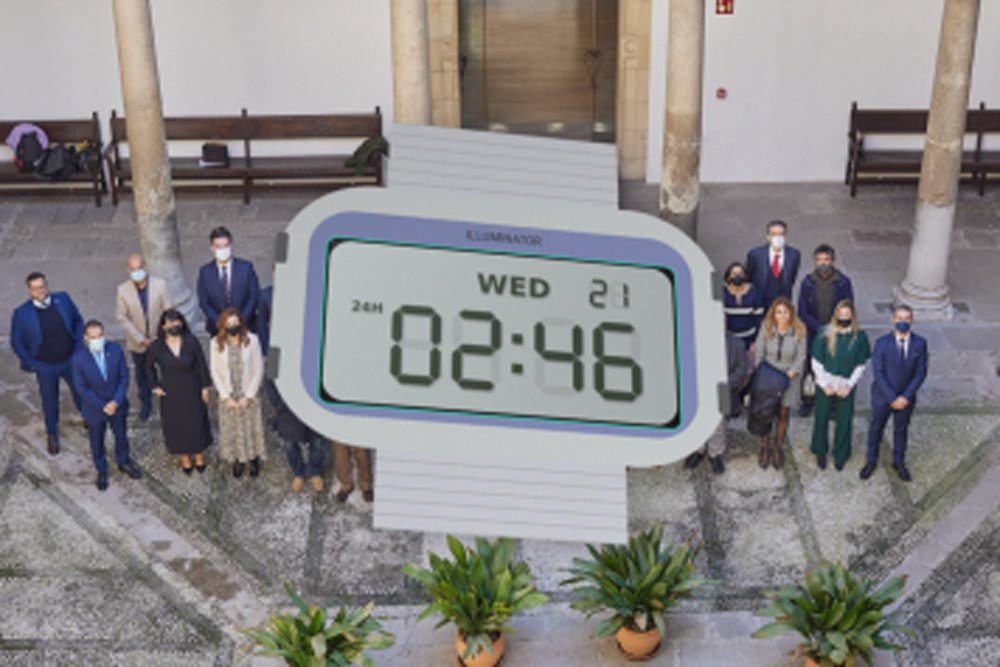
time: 2:46
